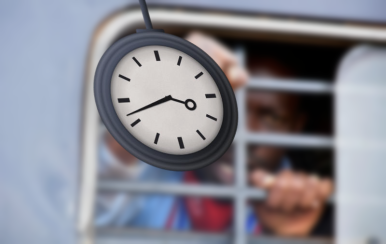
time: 3:42
